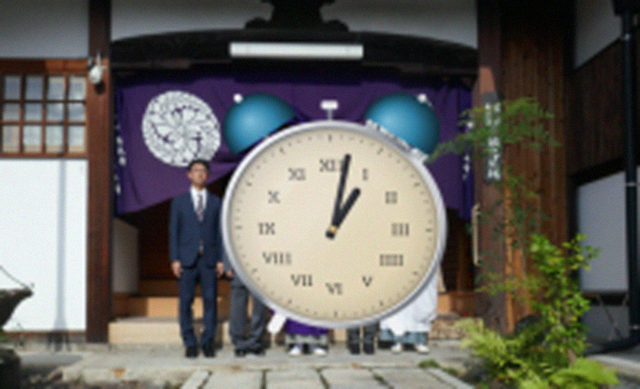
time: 1:02
